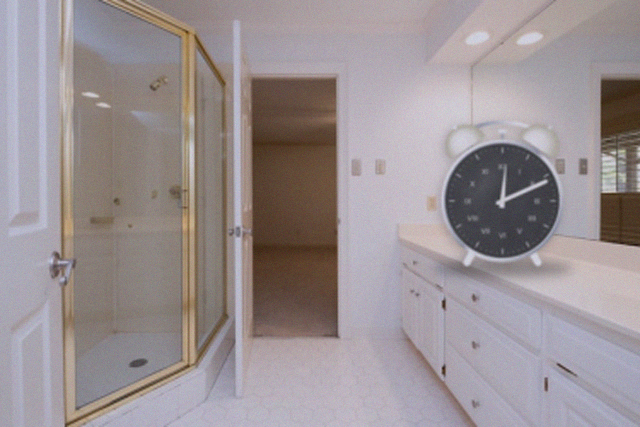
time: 12:11
